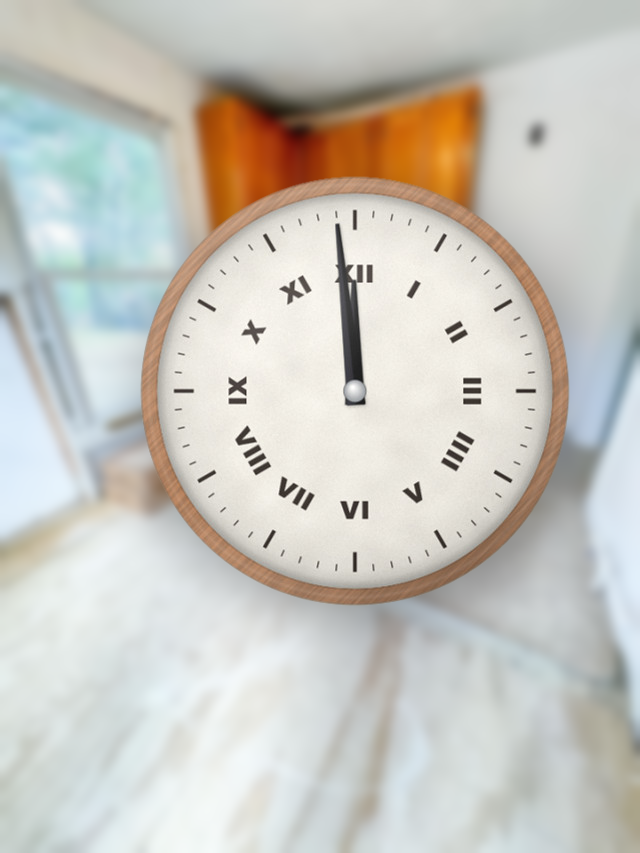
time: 11:59
